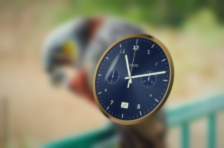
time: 11:13
